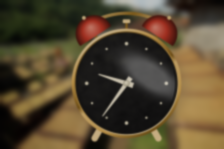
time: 9:36
